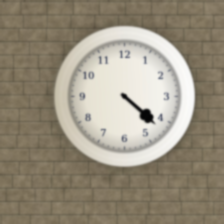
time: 4:22
